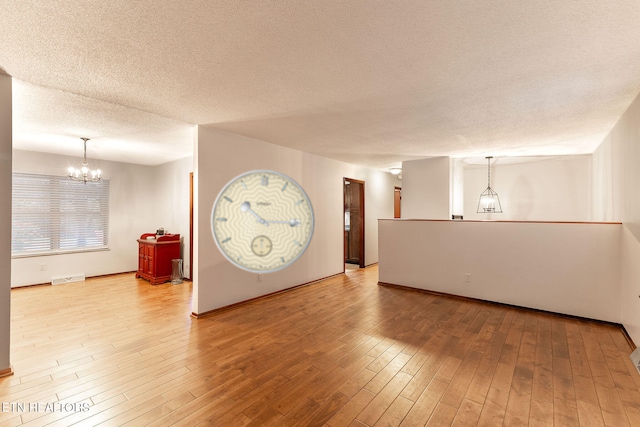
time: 10:15
